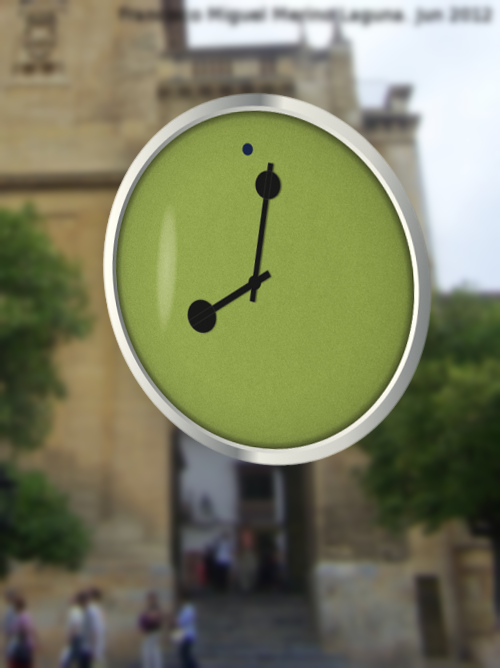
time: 8:02
